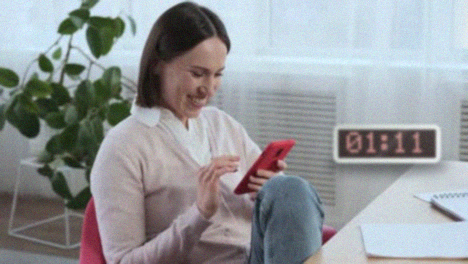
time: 1:11
